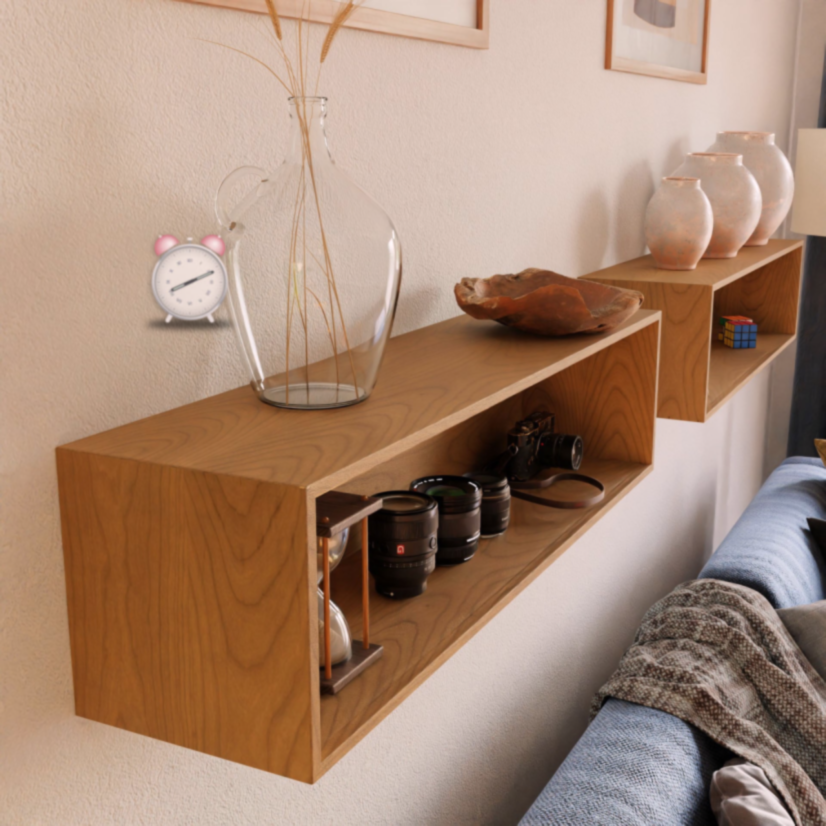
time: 8:11
